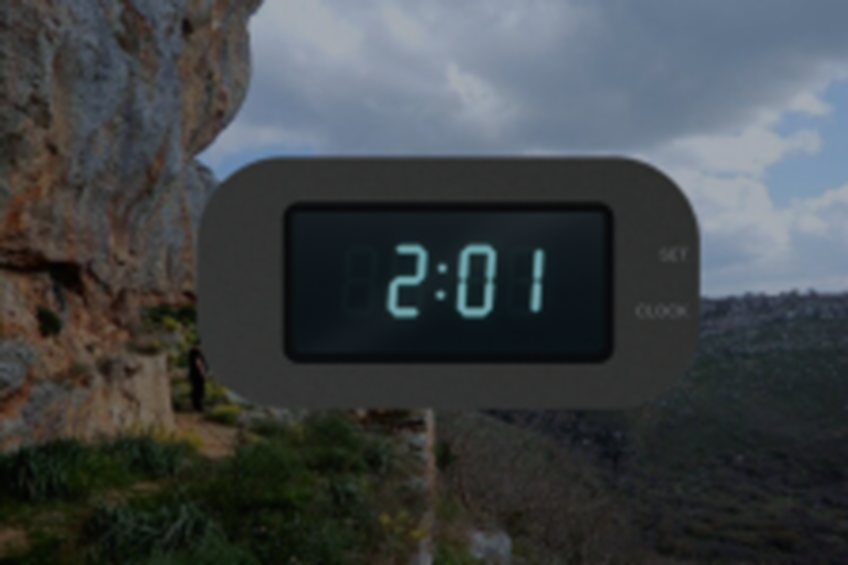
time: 2:01
